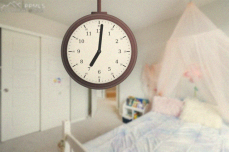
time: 7:01
